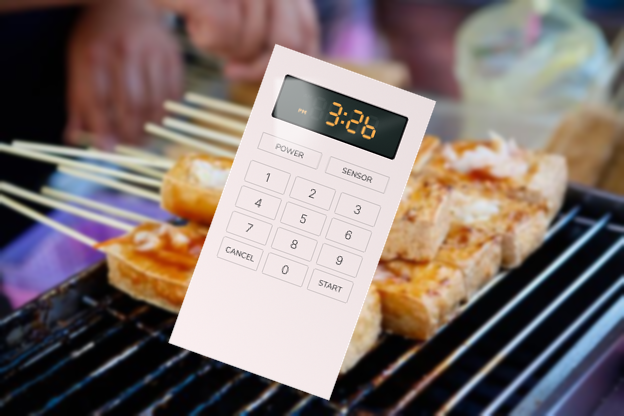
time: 3:26
